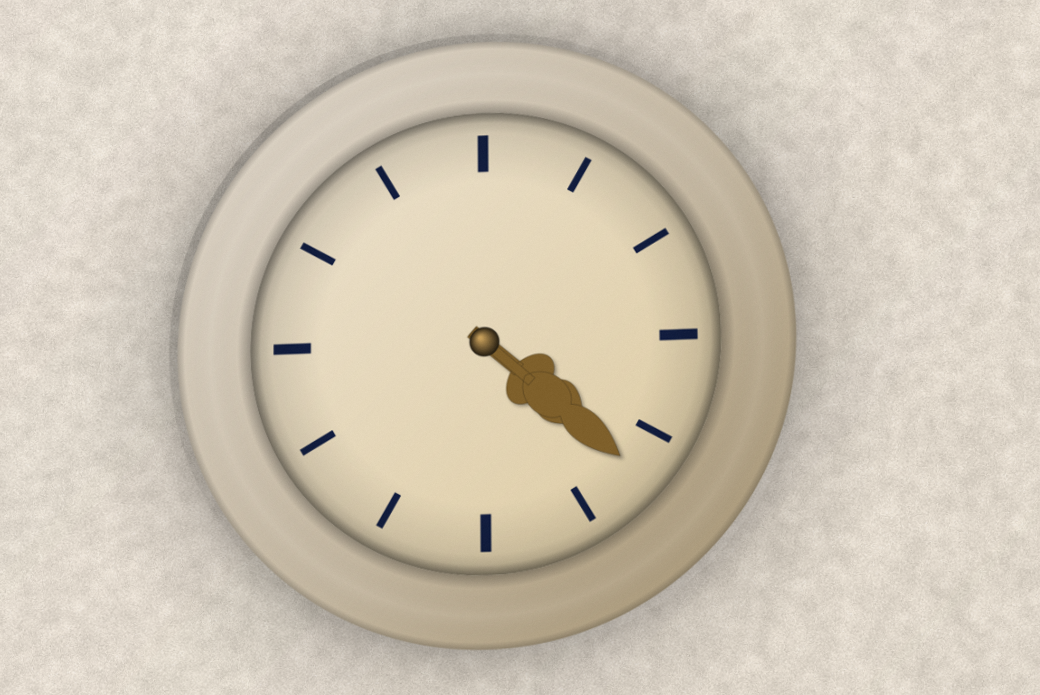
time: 4:22
